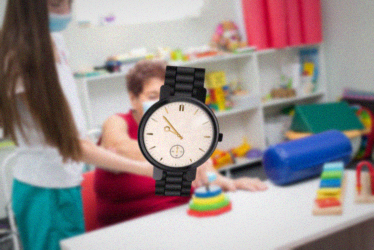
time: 9:53
